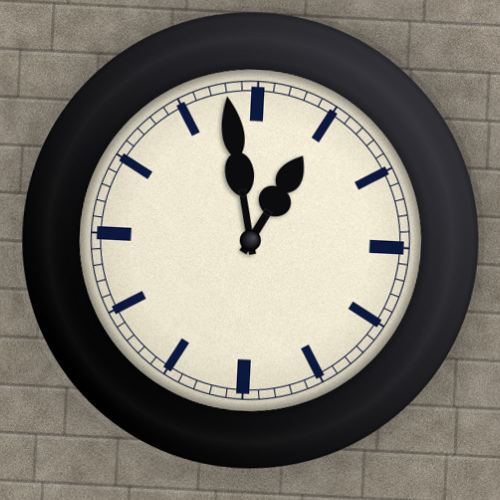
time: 12:58
